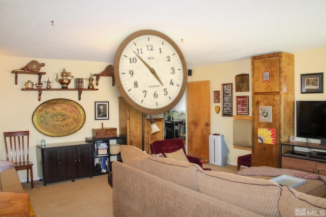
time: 4:53
